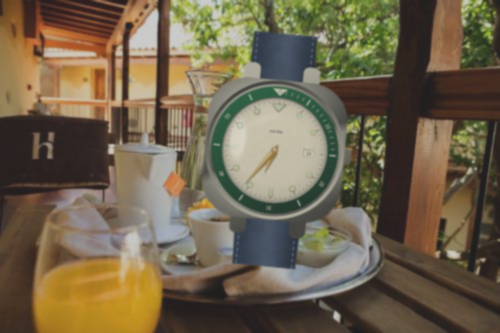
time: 6:36
